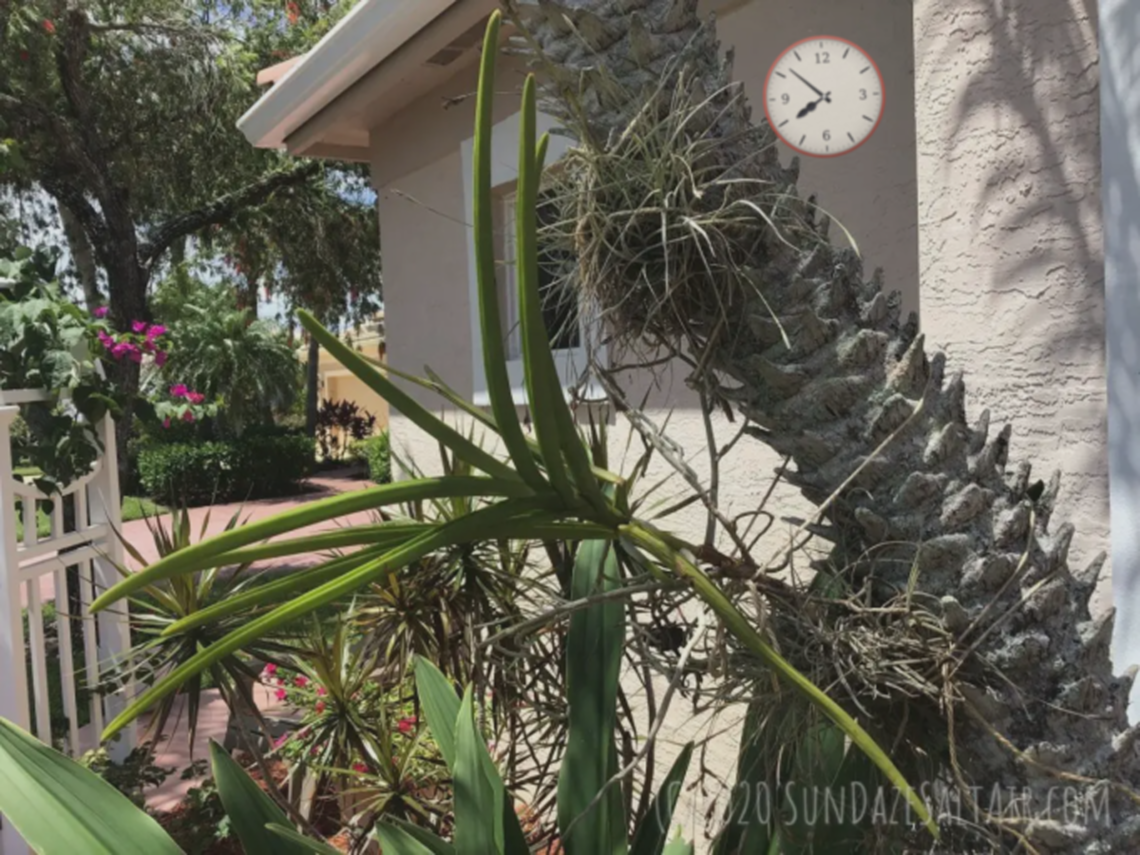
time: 7:52
